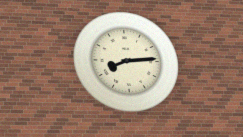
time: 8:14
